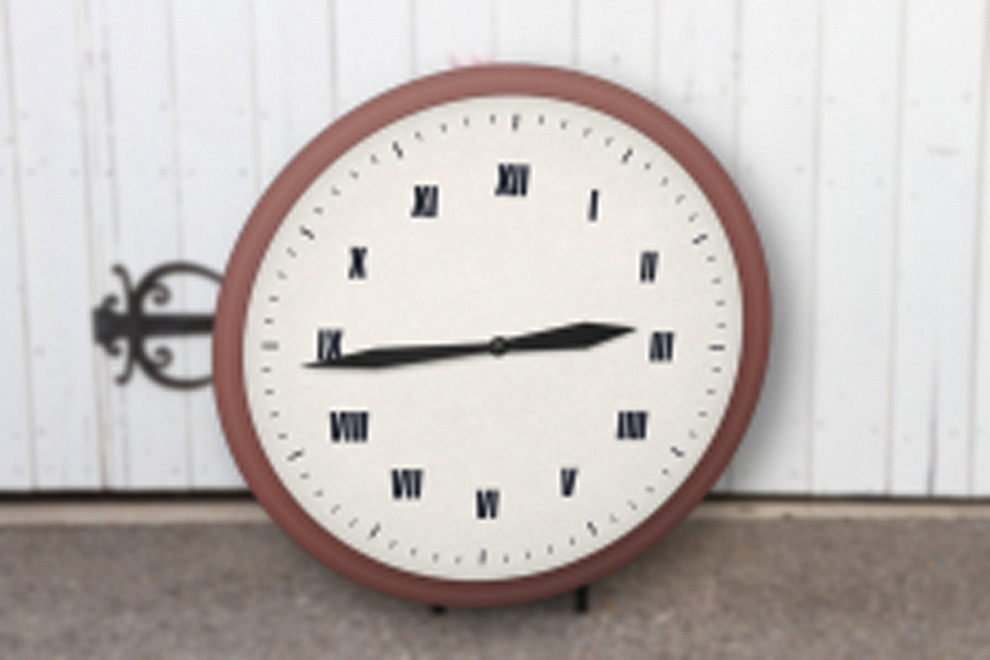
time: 2:44
